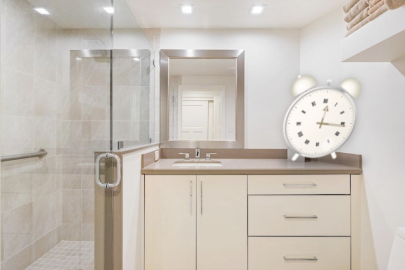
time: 12:16
